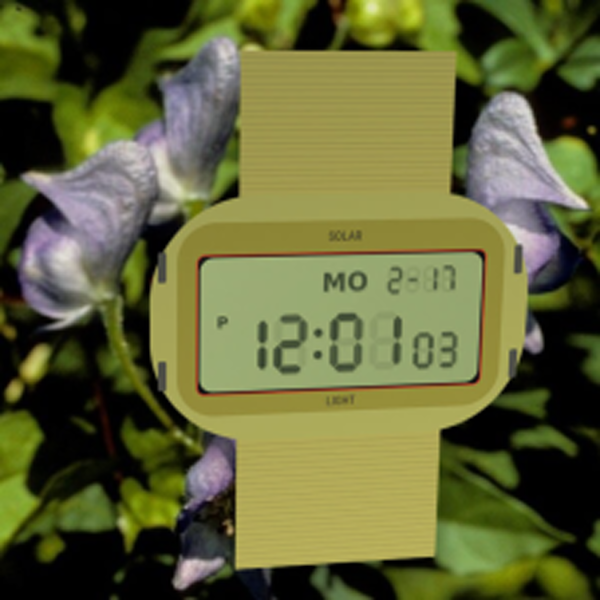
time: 12:01:03
